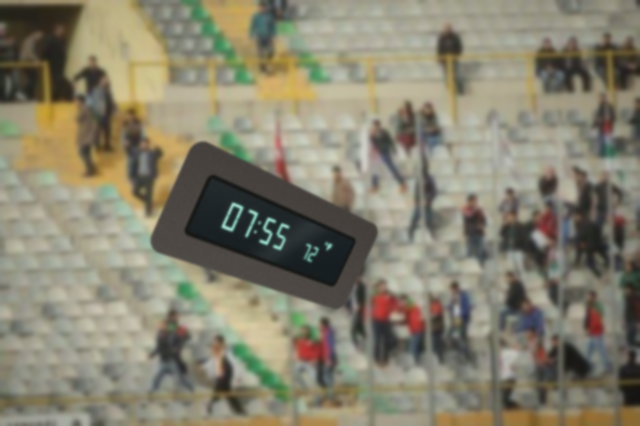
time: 7:55
